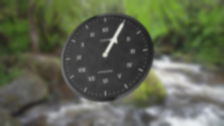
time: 1:05
